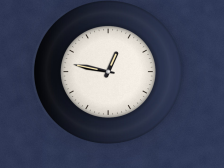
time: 12:47
